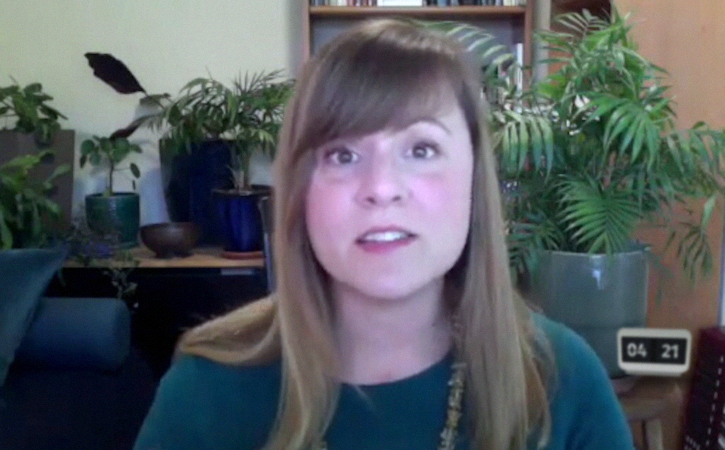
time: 4:21
